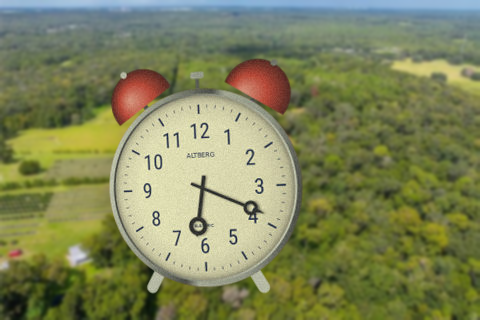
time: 6:19
